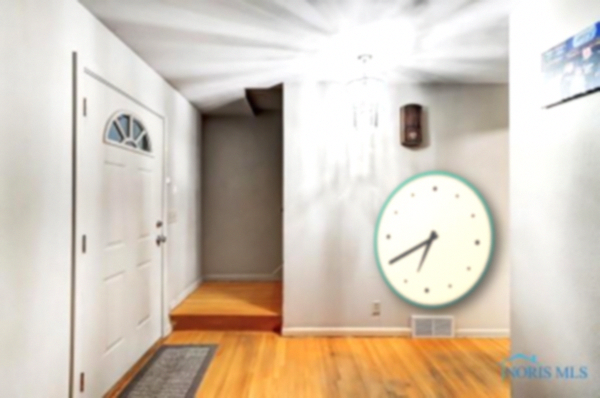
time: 6:40
